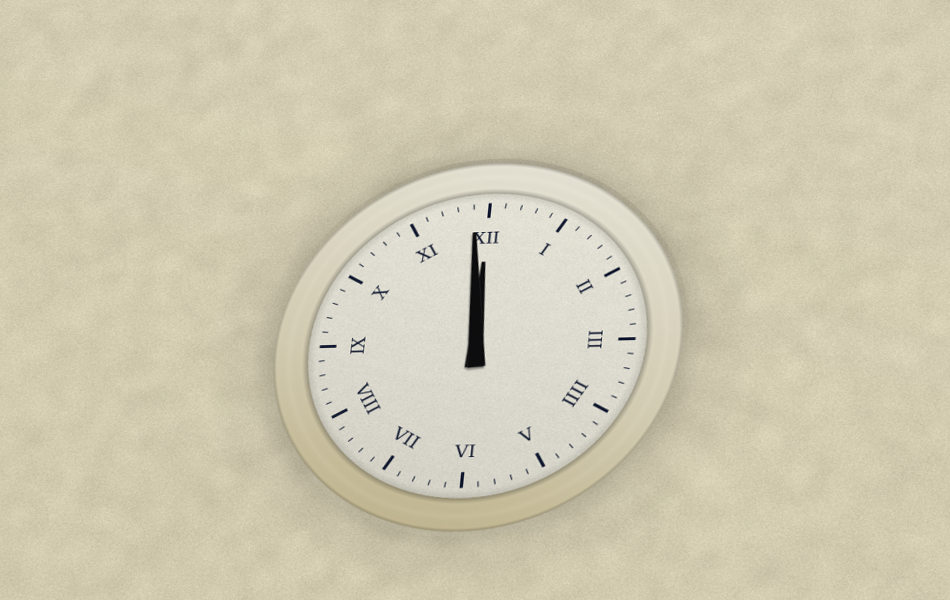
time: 11:59
